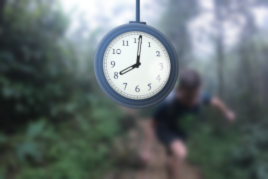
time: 8:01
